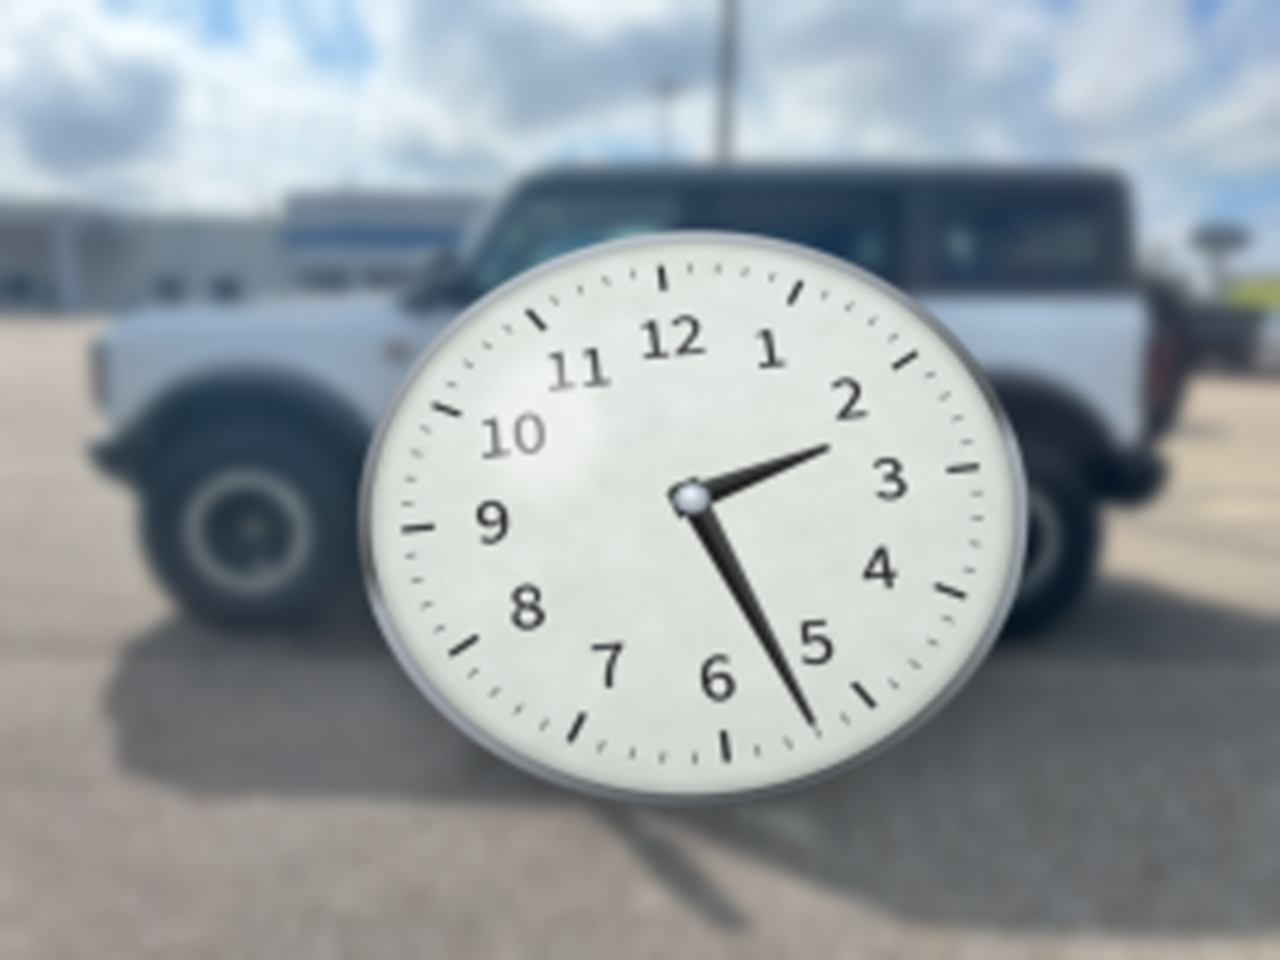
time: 2:27
